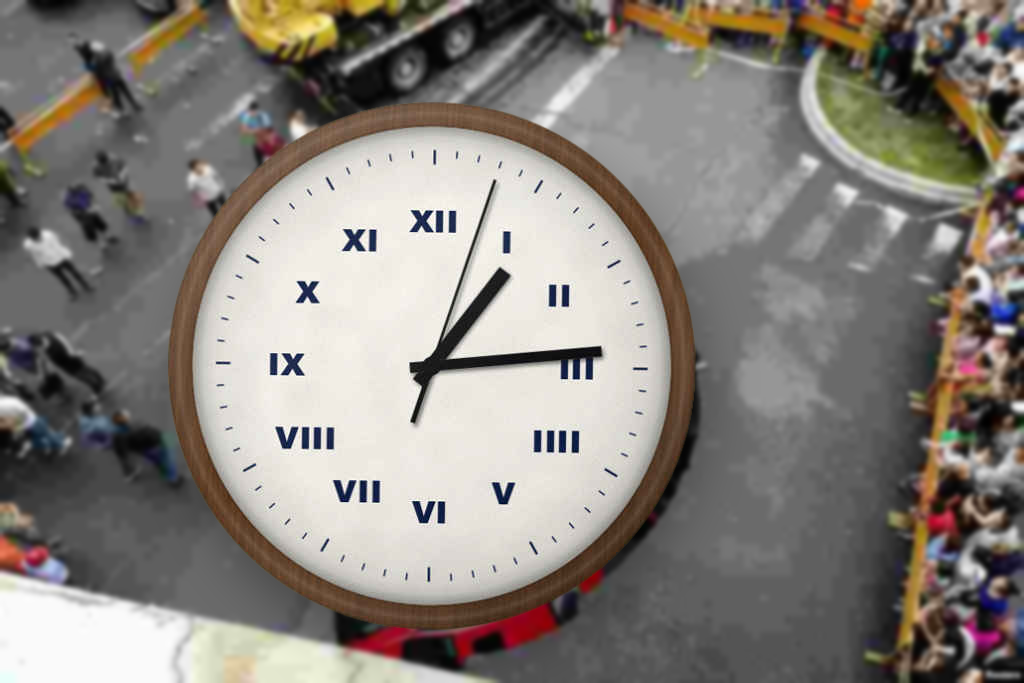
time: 1:14:03
